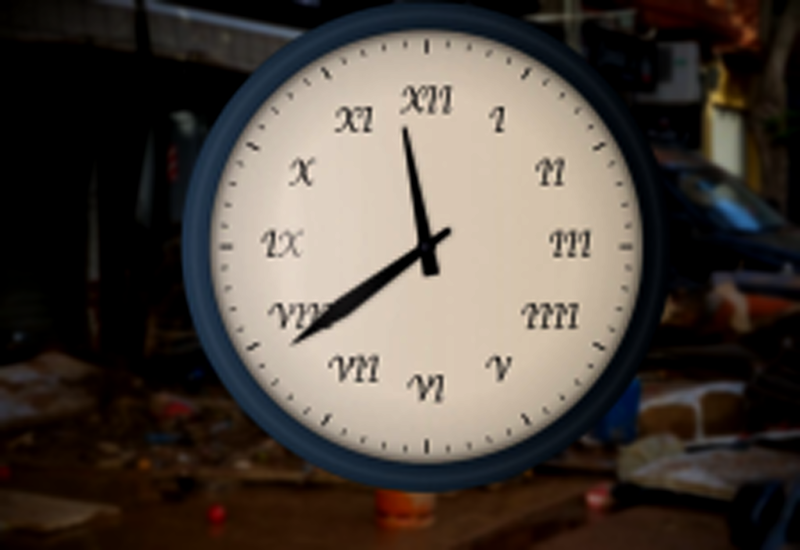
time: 11:39
